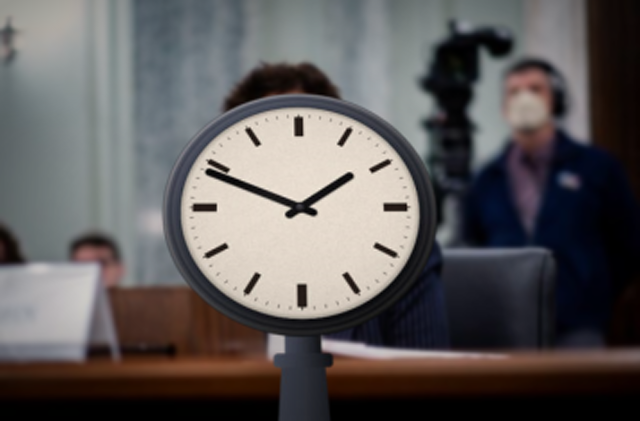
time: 1:49
